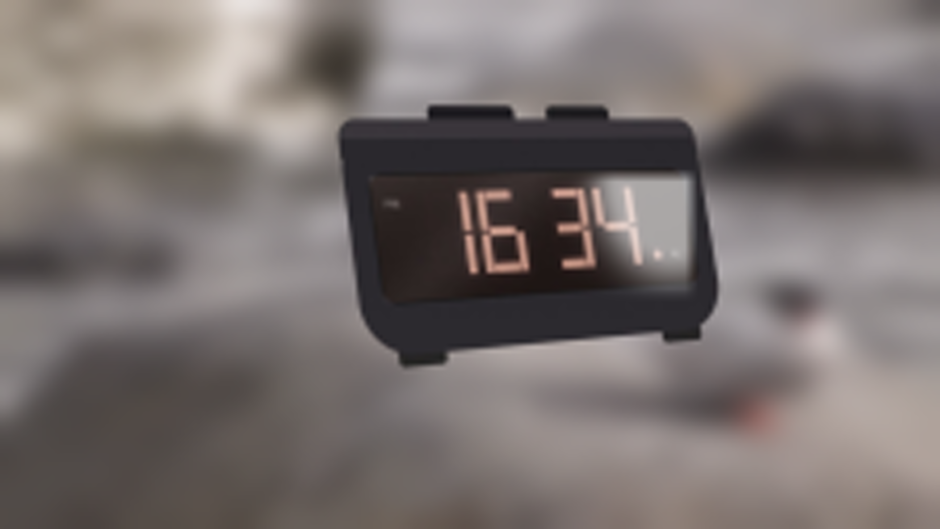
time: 16:34
